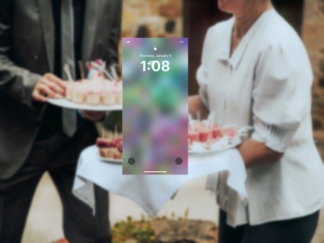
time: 1:08
